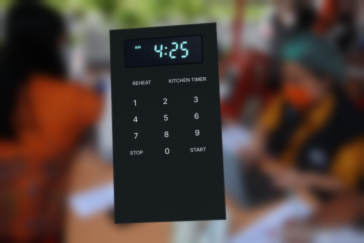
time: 4:25
